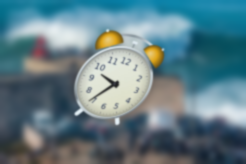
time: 9:36
